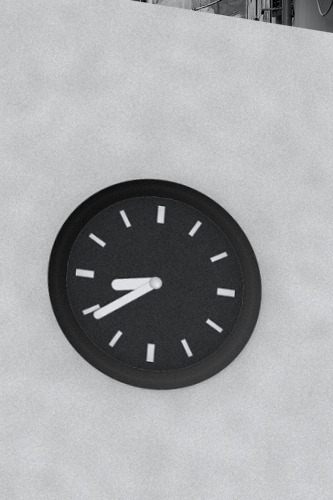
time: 8:39
